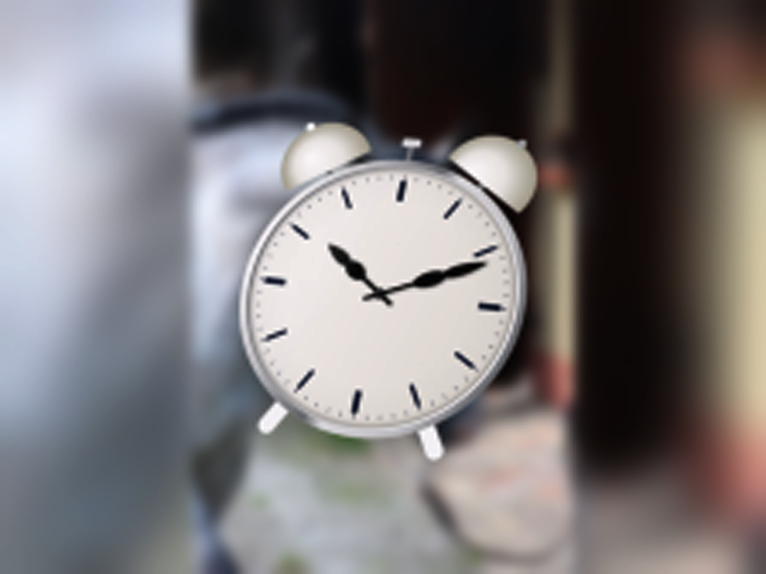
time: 10:11
